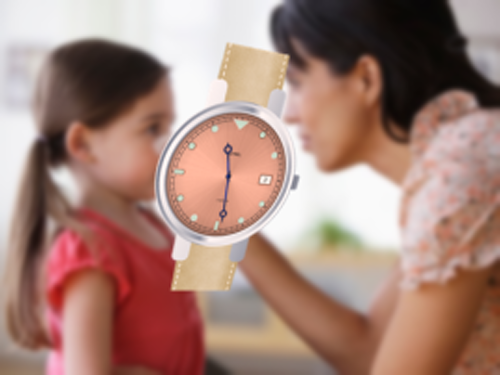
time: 11:29
